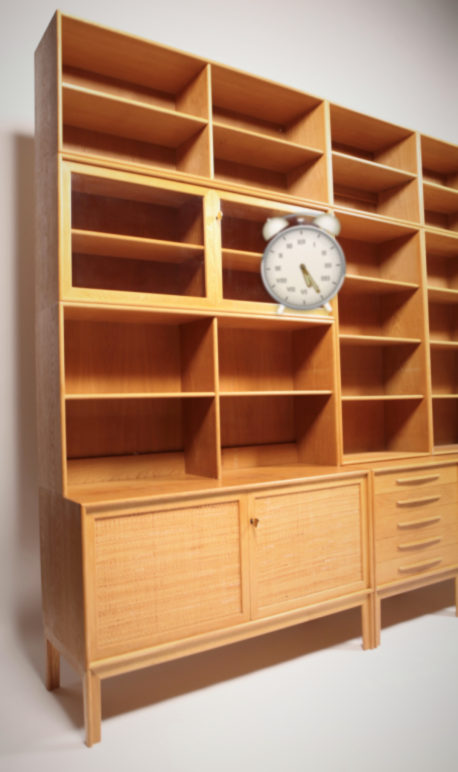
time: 5:25
